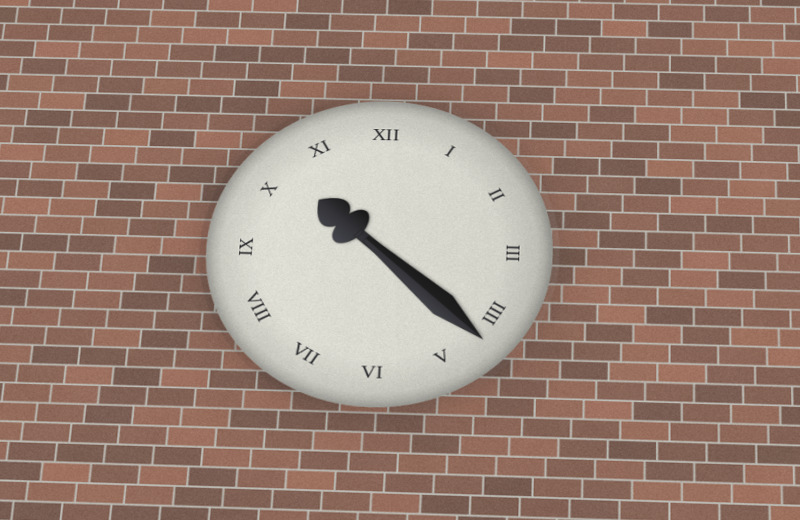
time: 10:22
